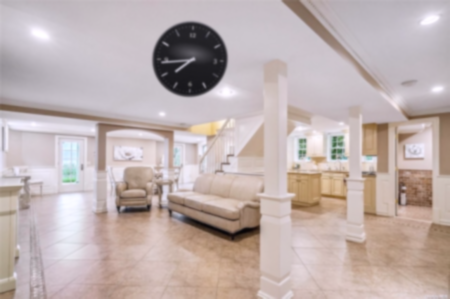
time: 7:44
